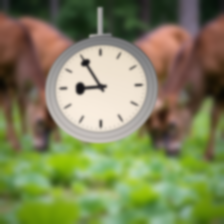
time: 8:55
